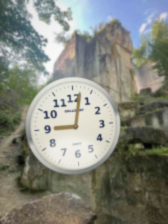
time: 9:02
